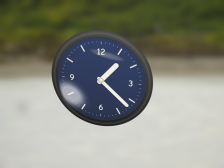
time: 1:22
